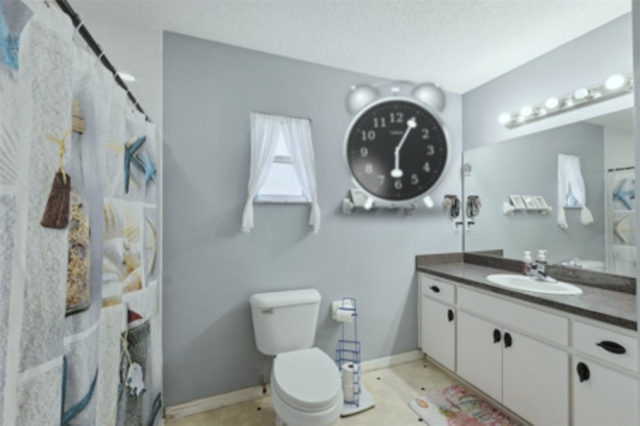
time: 6:05
